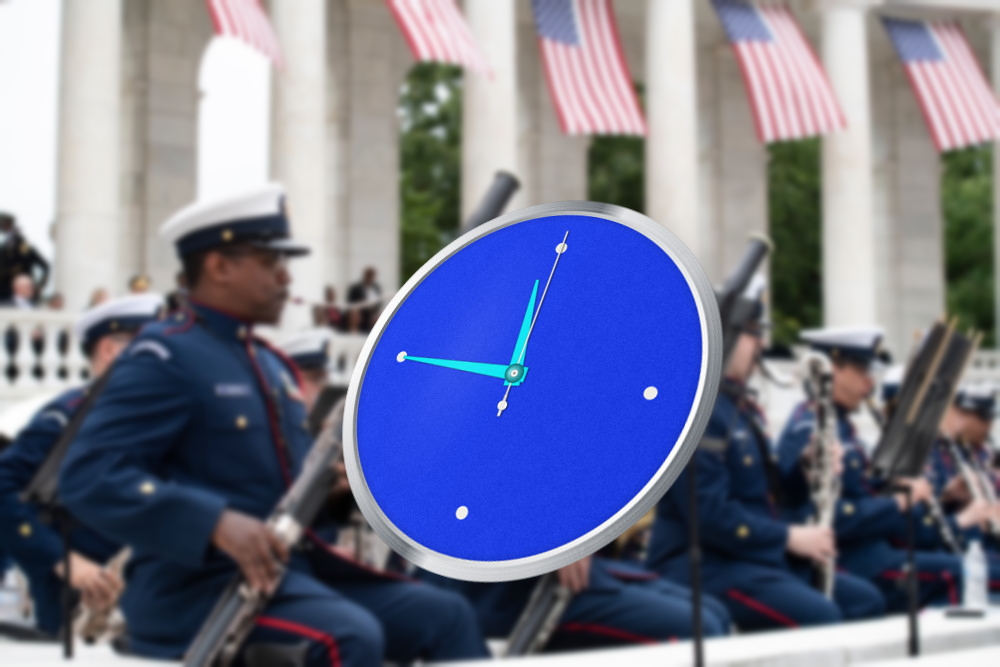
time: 11:45:00
